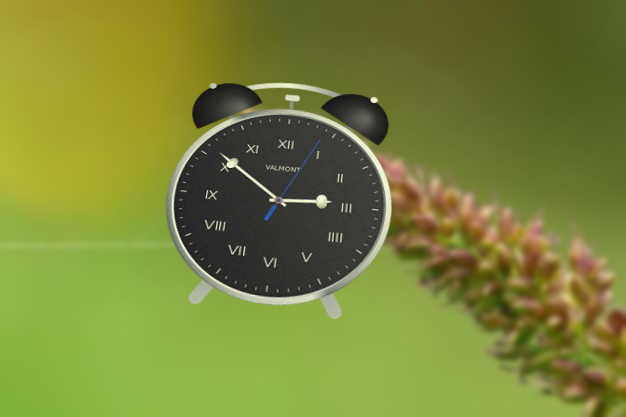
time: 2:51:04
